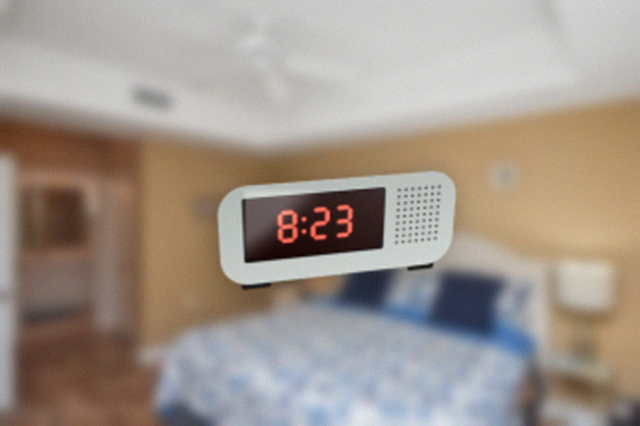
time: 8:23
